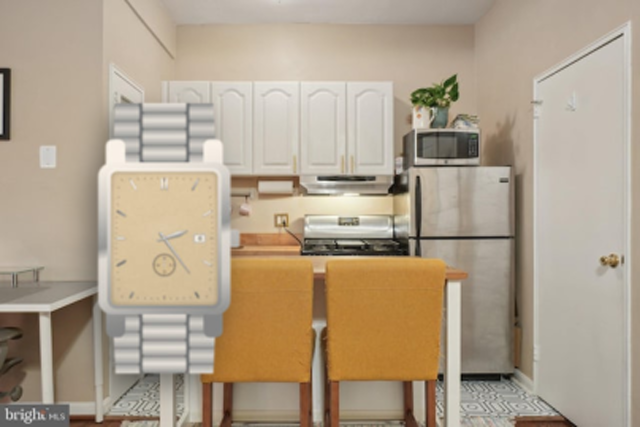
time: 2:24
